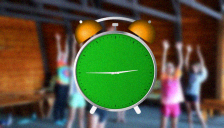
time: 2:45
